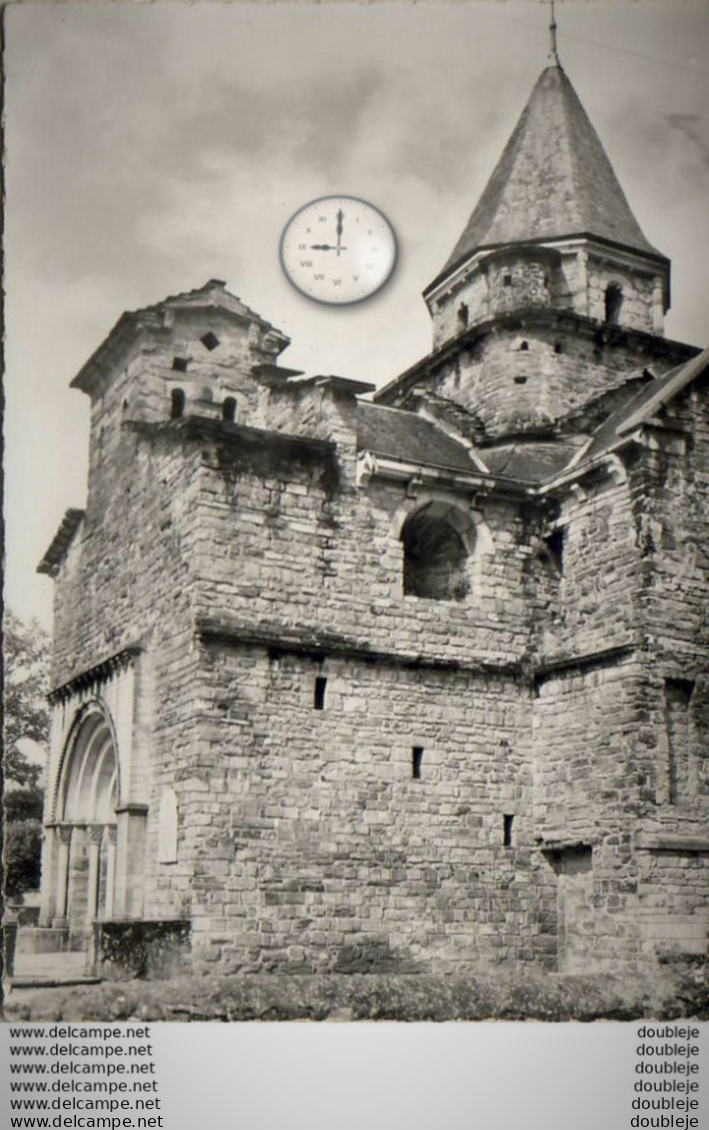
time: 9:00
